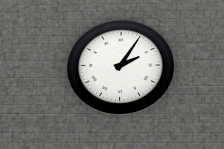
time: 2:05
